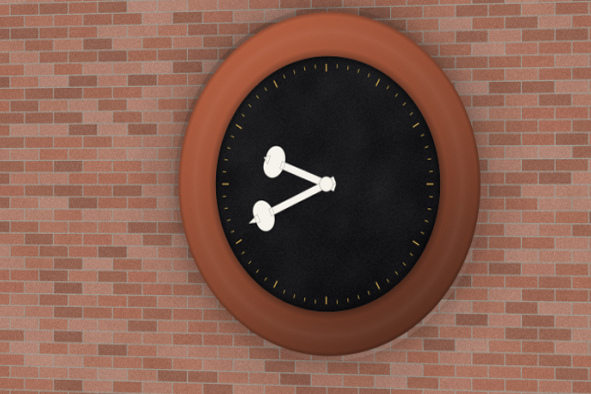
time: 9:41
